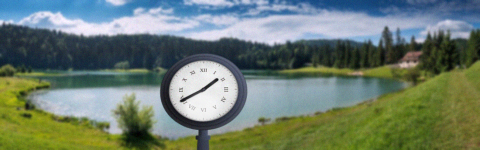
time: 1:40
